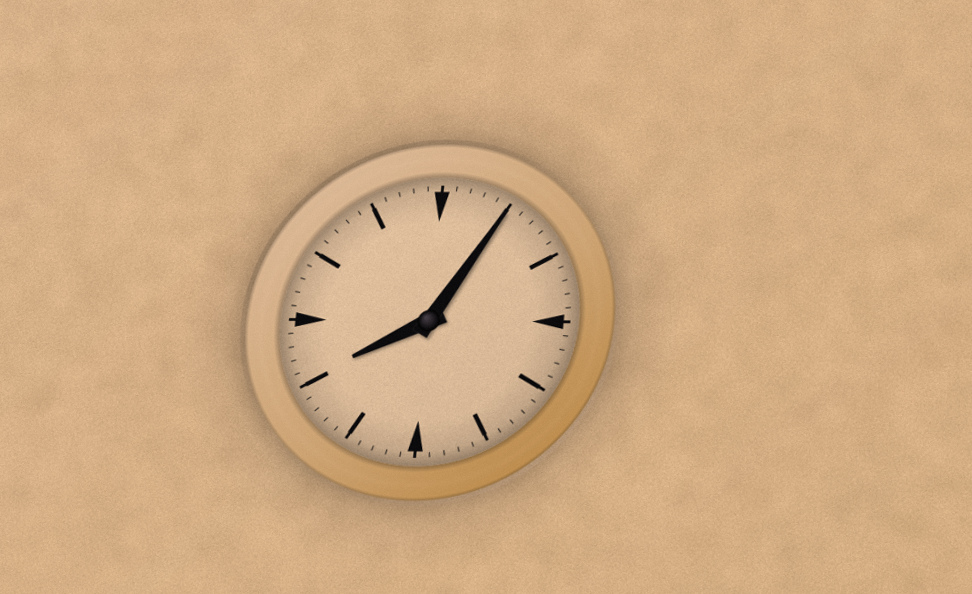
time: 8:05
